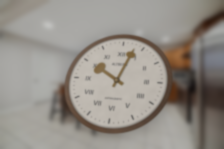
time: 10:03
